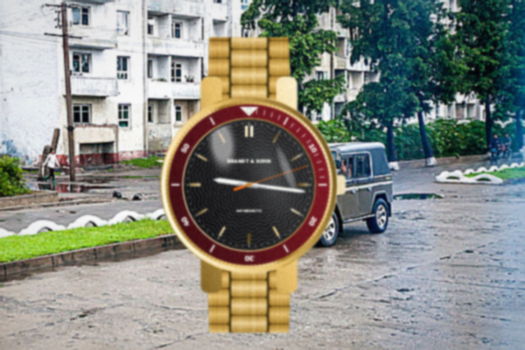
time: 9:16:12
